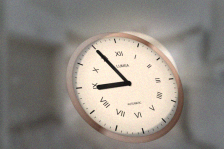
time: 8:55
